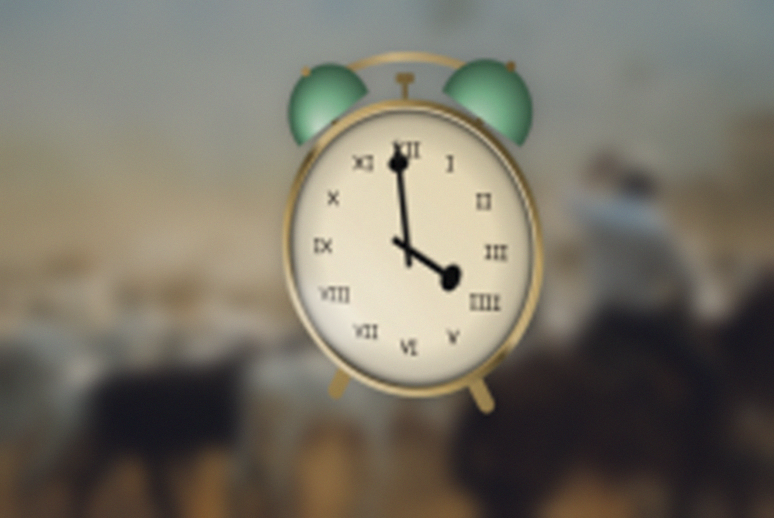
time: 3:59
